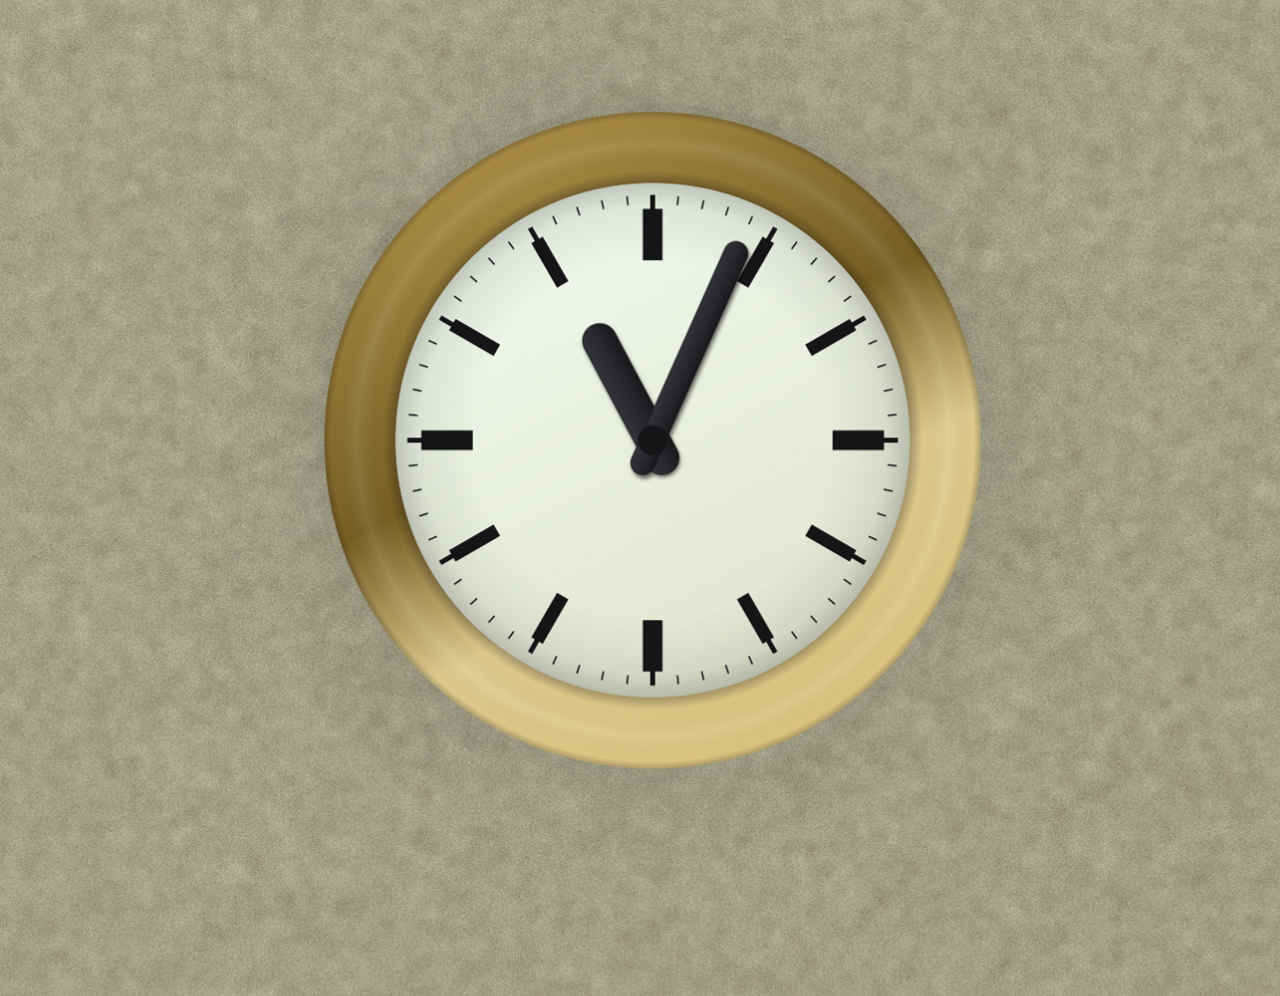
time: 11:04
